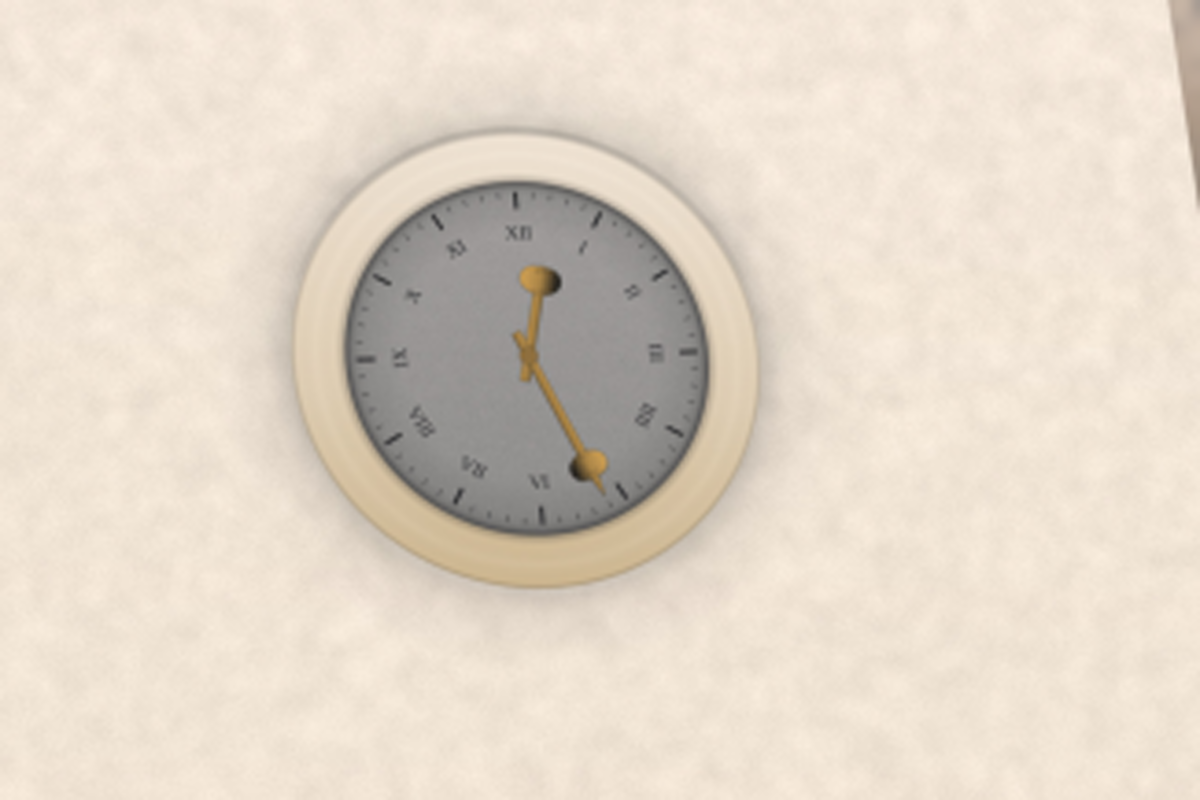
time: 12:26
